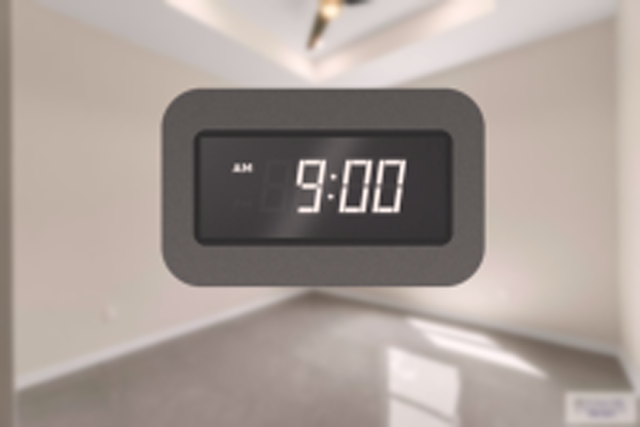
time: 9:00
